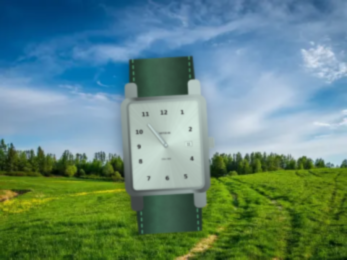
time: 10:54
